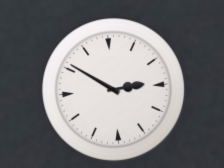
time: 2:51
